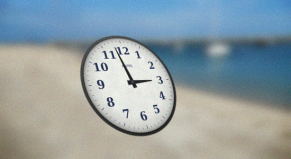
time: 2:58
